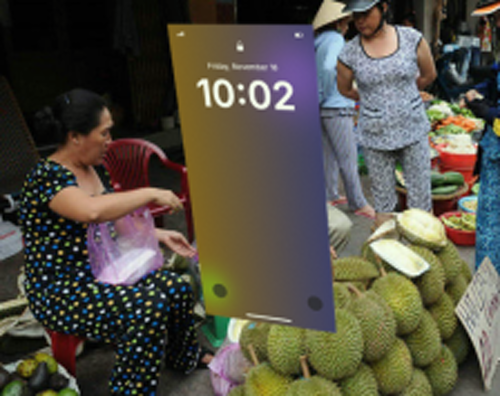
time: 10:02
